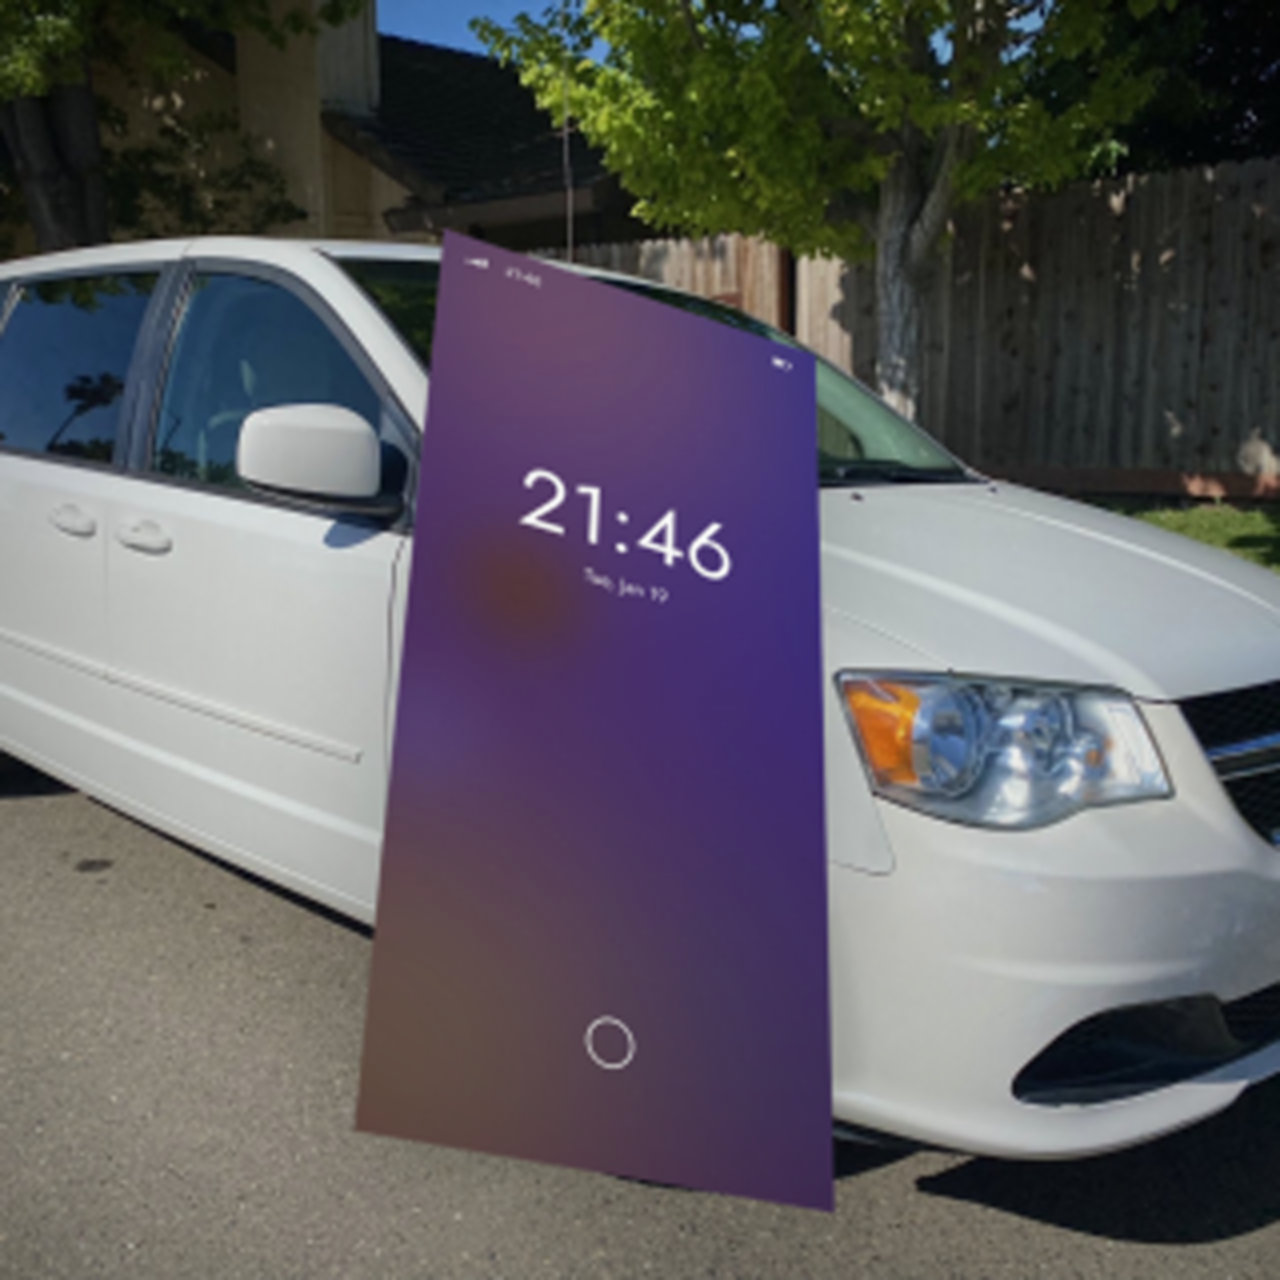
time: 21:46
